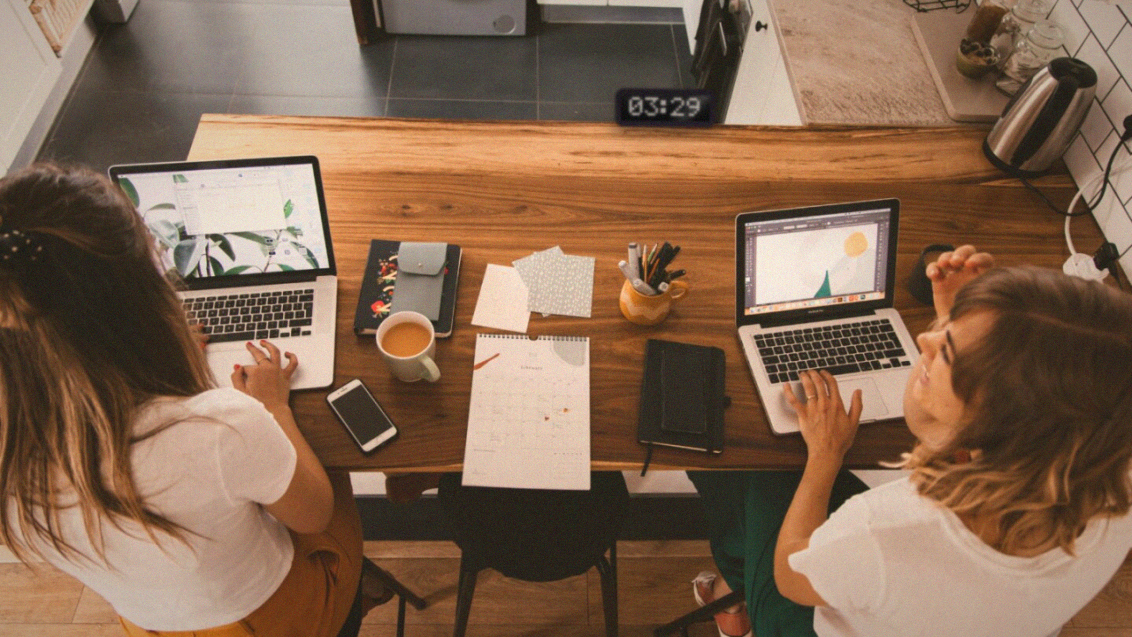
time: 3:29
